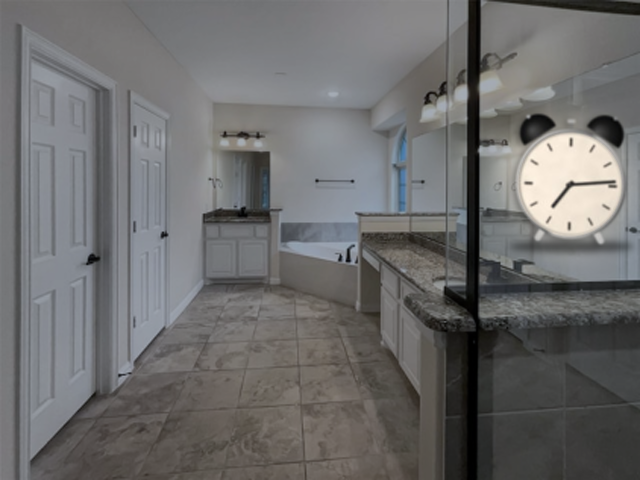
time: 7:14
